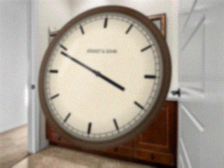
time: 3:49
